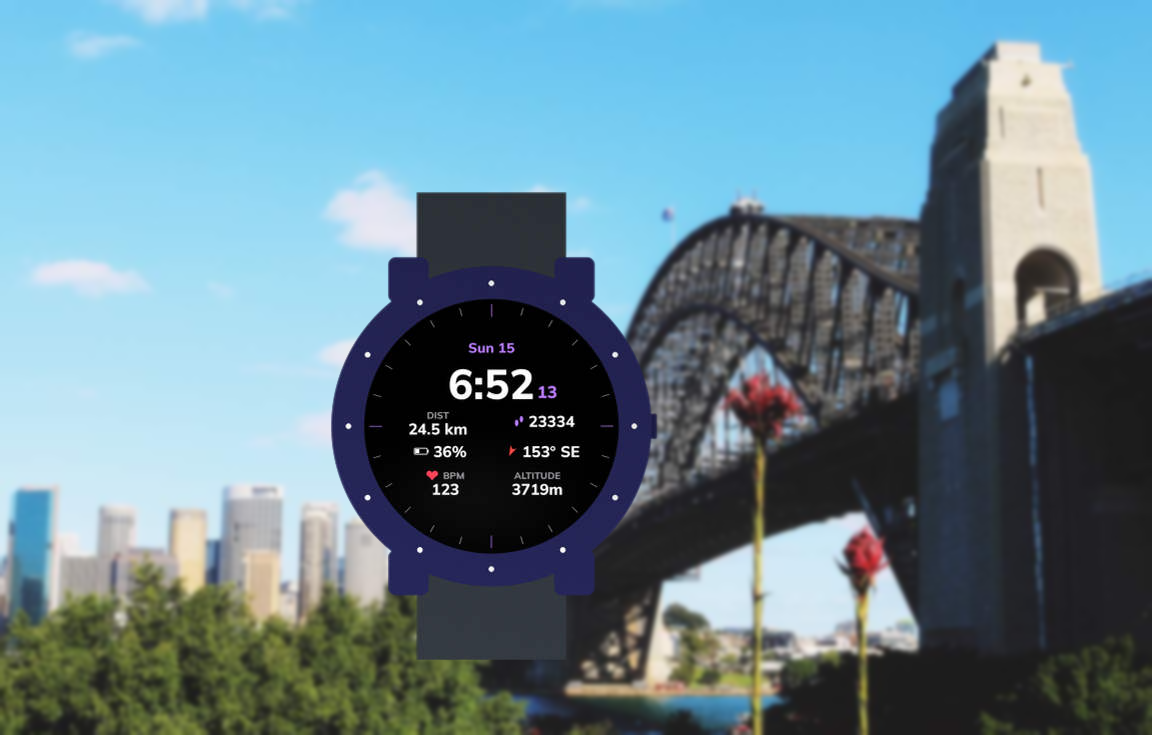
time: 6:52:13
